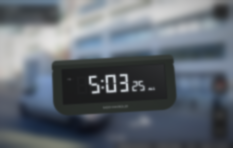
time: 5:03
